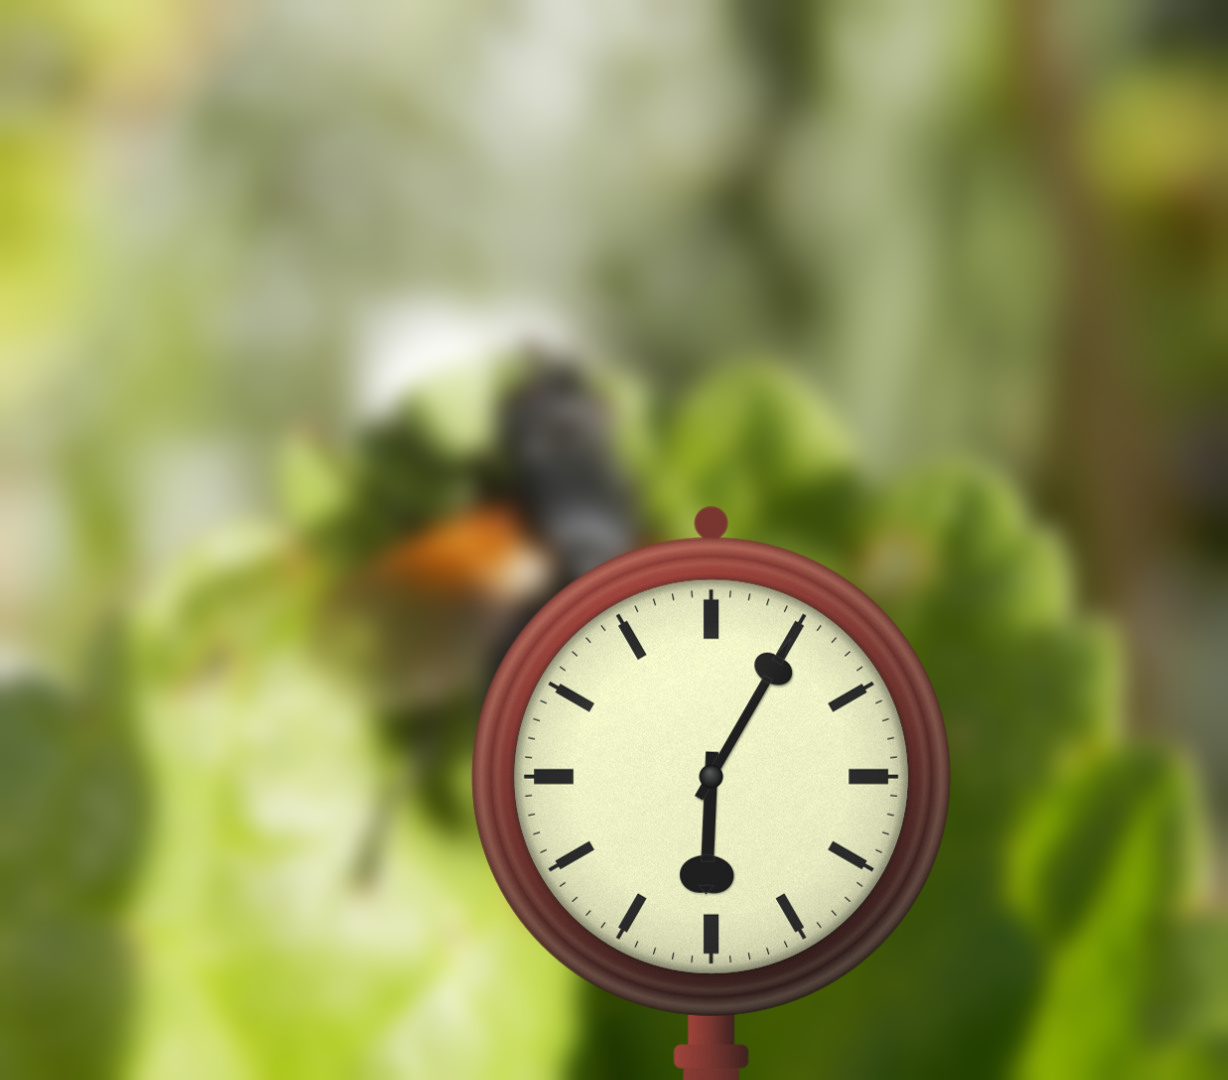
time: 6:05
